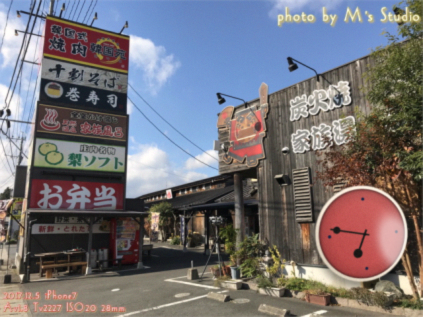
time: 6:47
